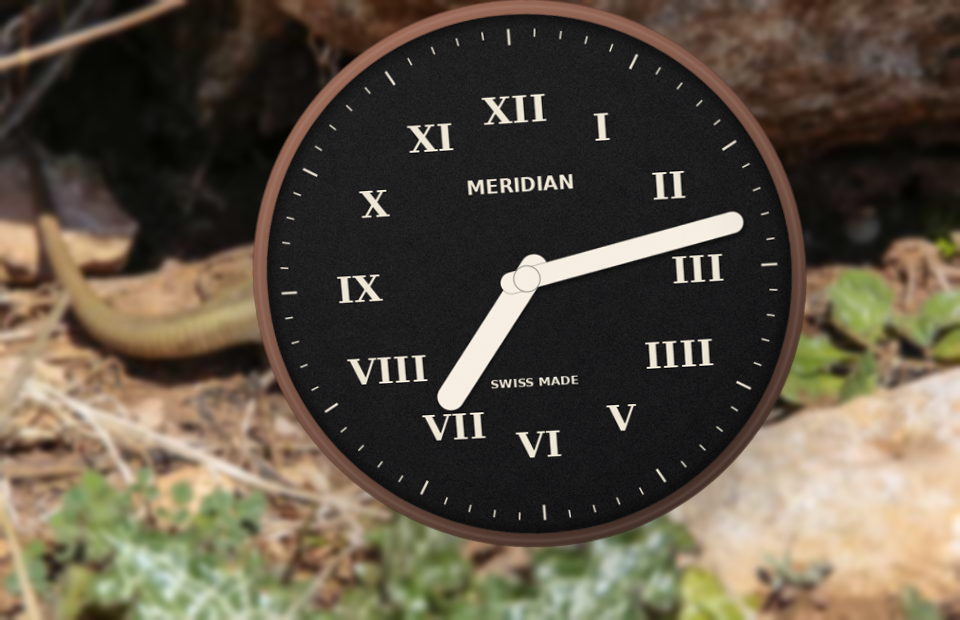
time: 7:13
